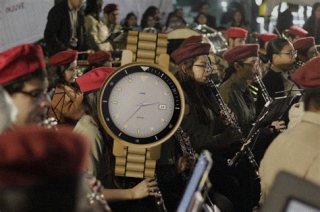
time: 2:36
